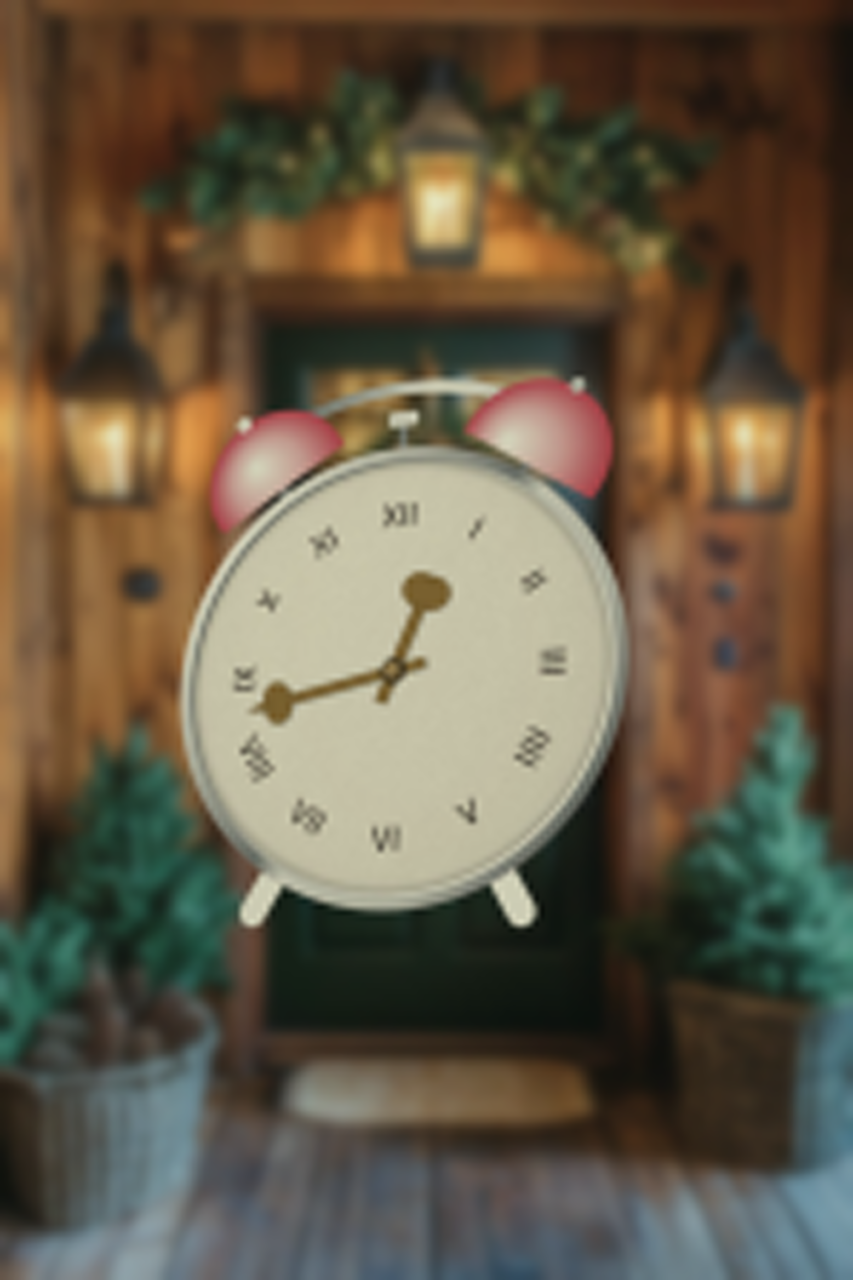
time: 12:43
